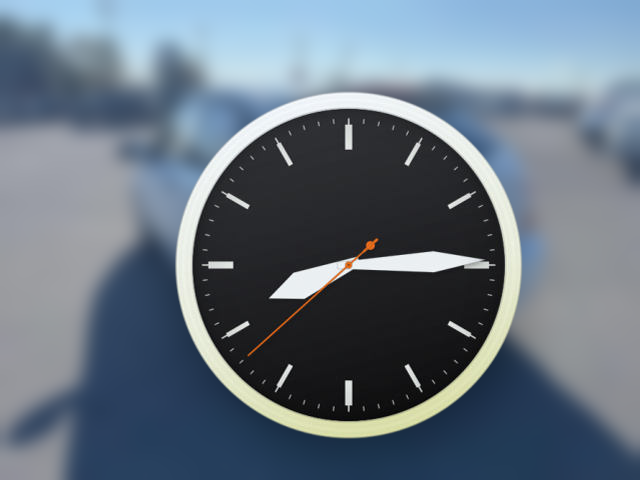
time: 8:14:38
